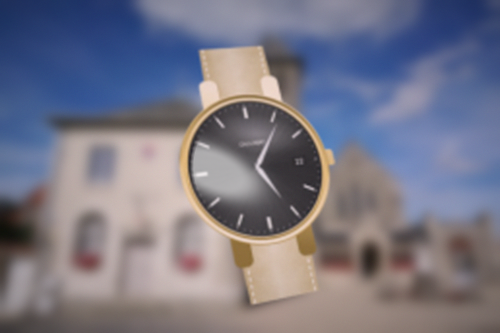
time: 5:06
